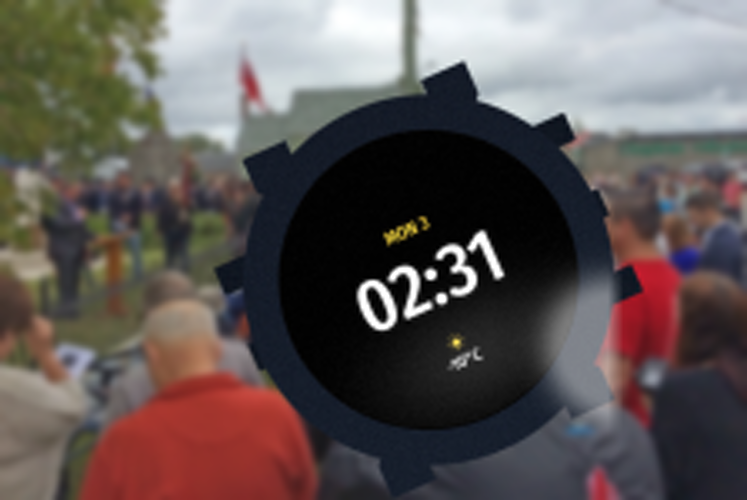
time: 2:31
